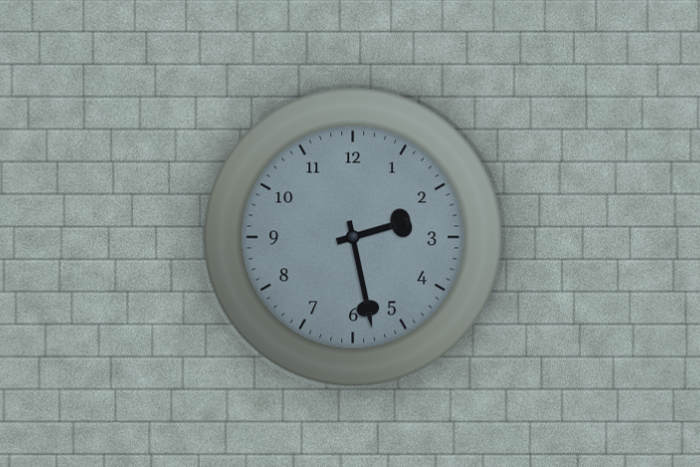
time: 2:28
